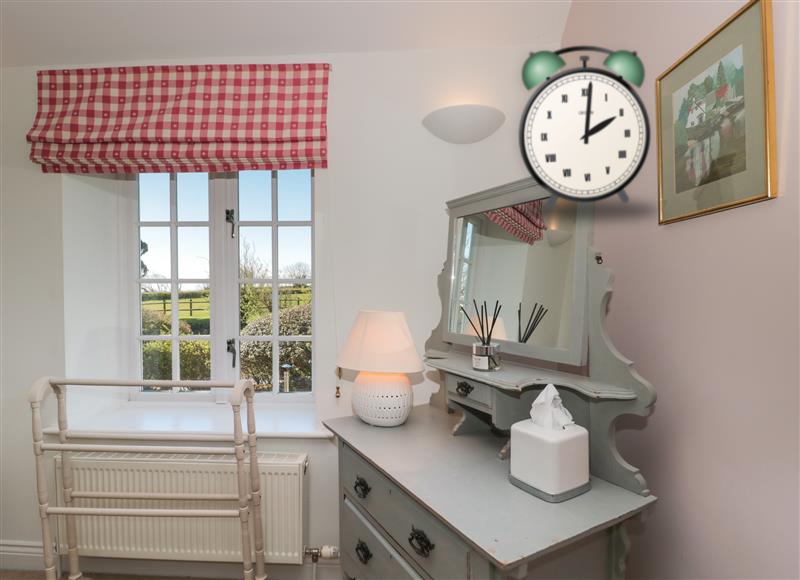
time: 2:01
